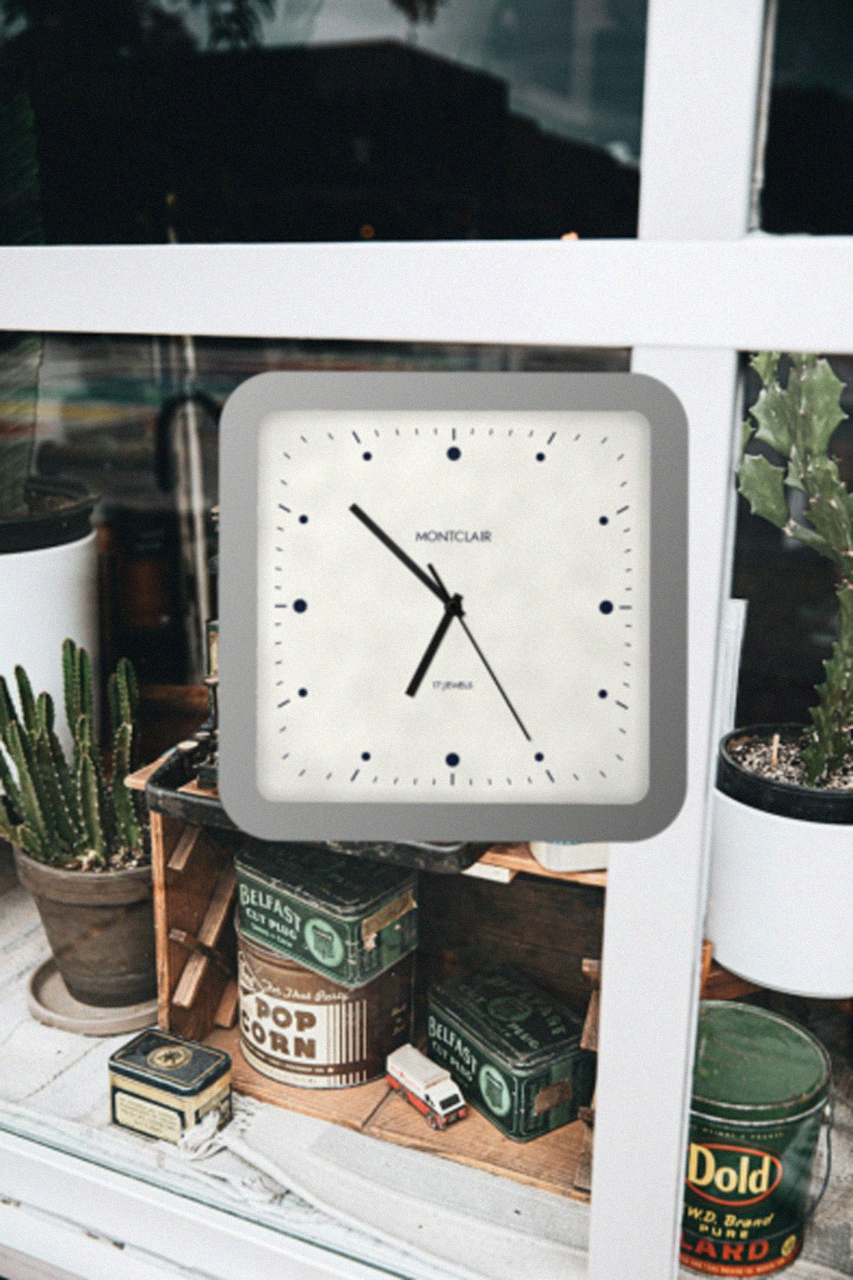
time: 6:52:25
